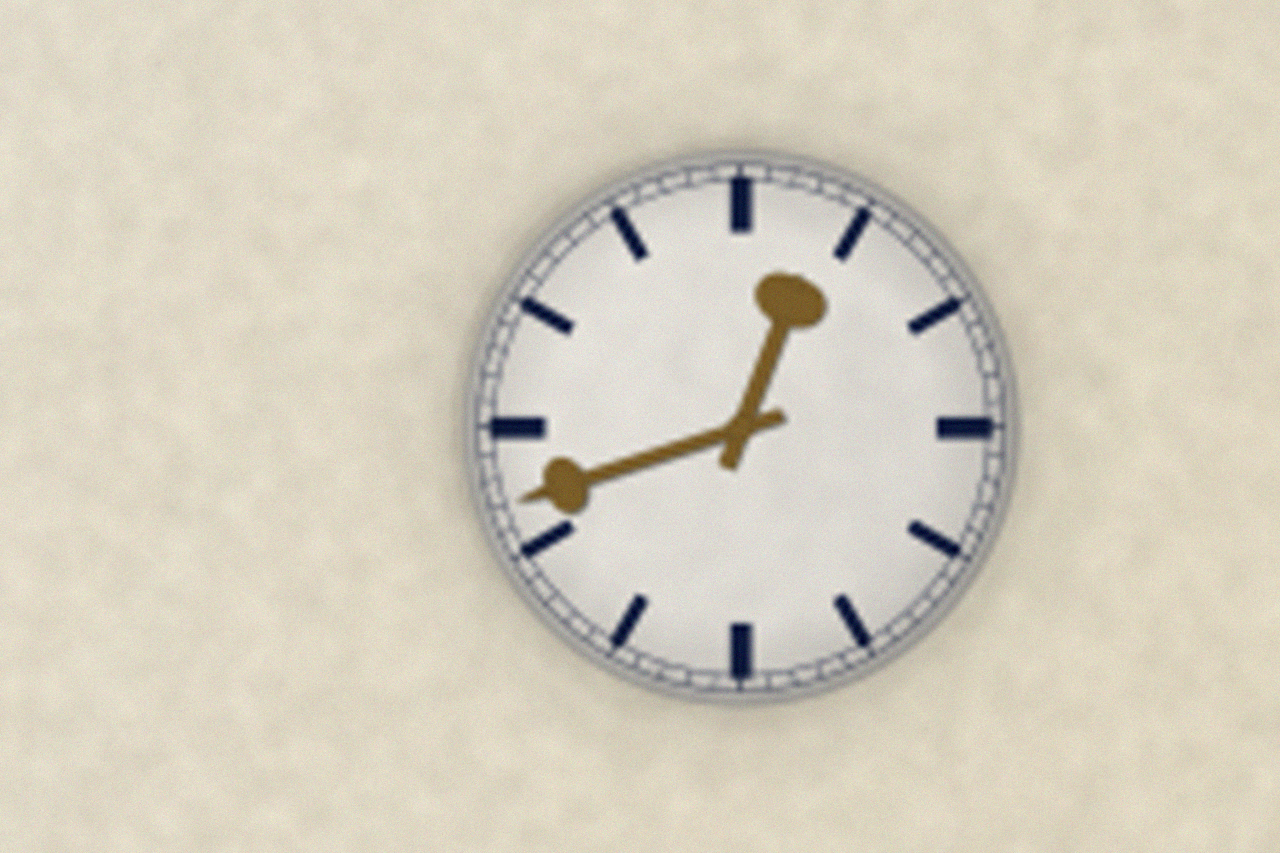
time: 12:42
